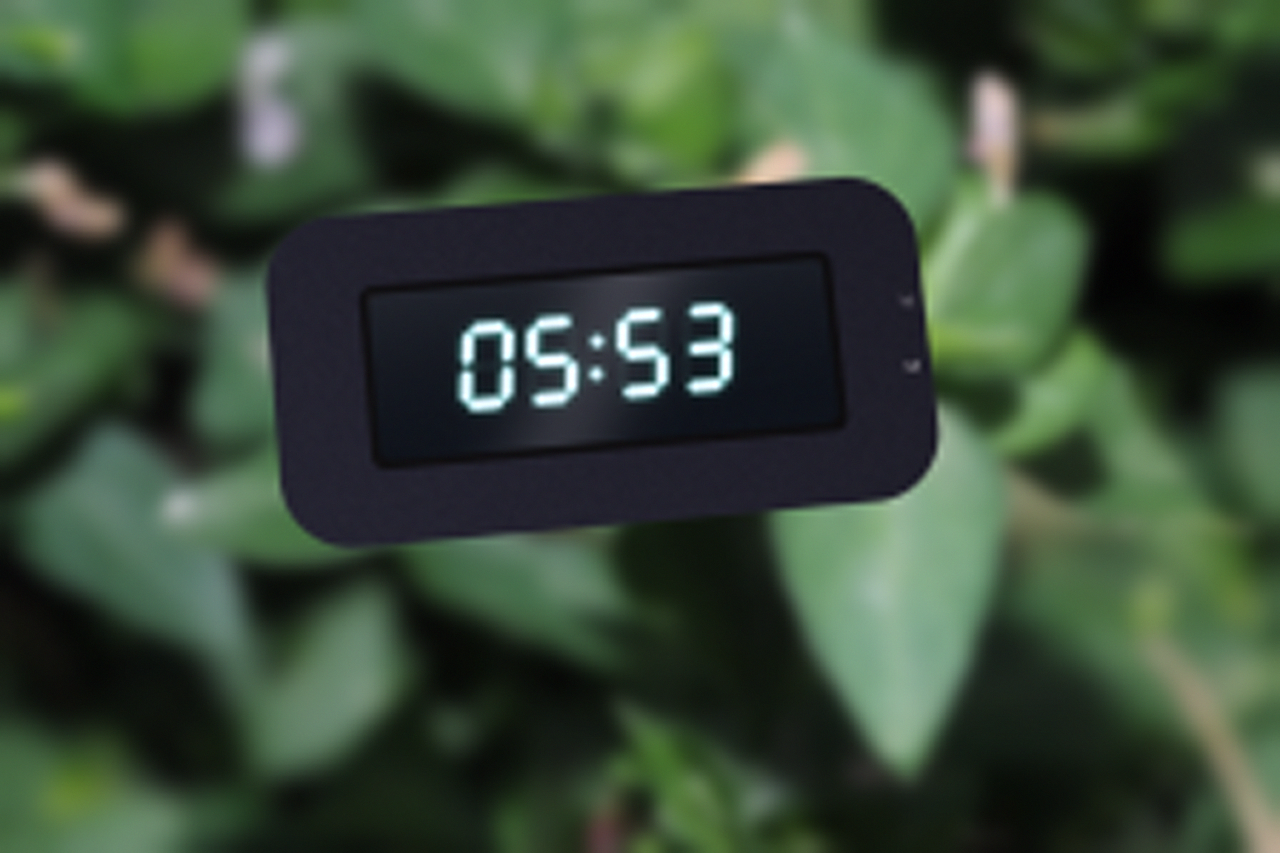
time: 5:53
